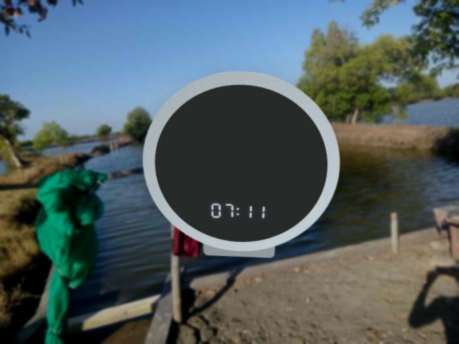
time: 7:11
